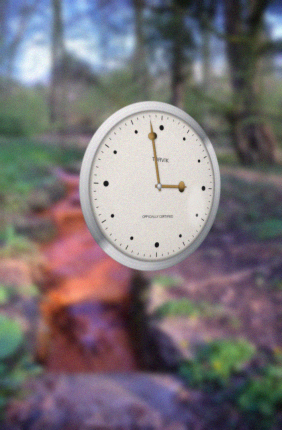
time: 2:58
